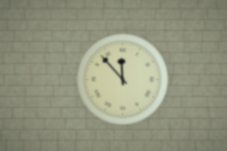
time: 11:53
